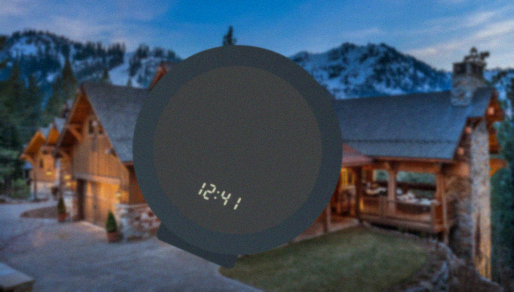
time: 12:41
